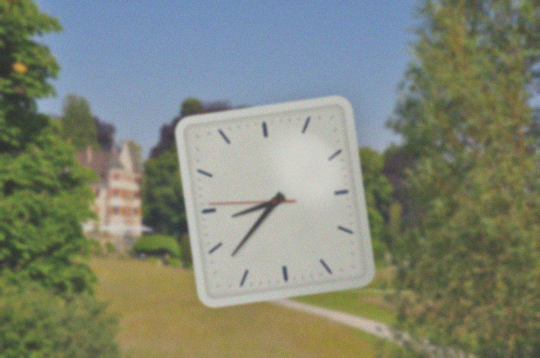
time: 8:37:46
